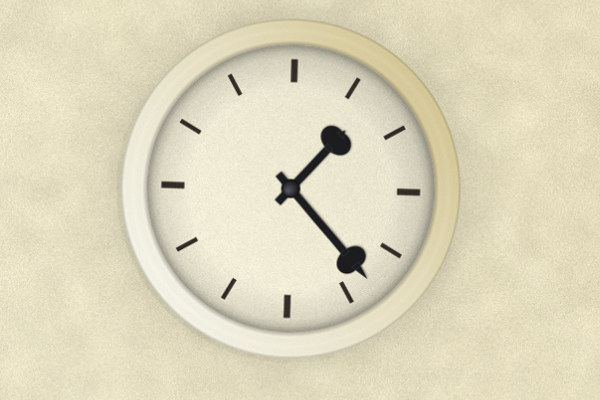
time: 1:23
